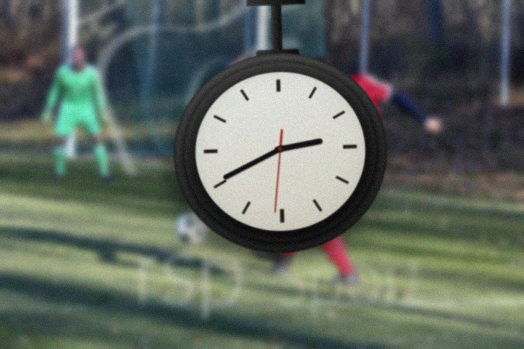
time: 2:40:31
